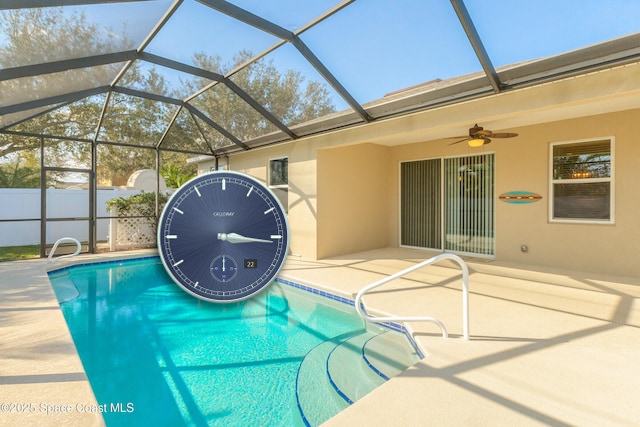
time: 3:16
